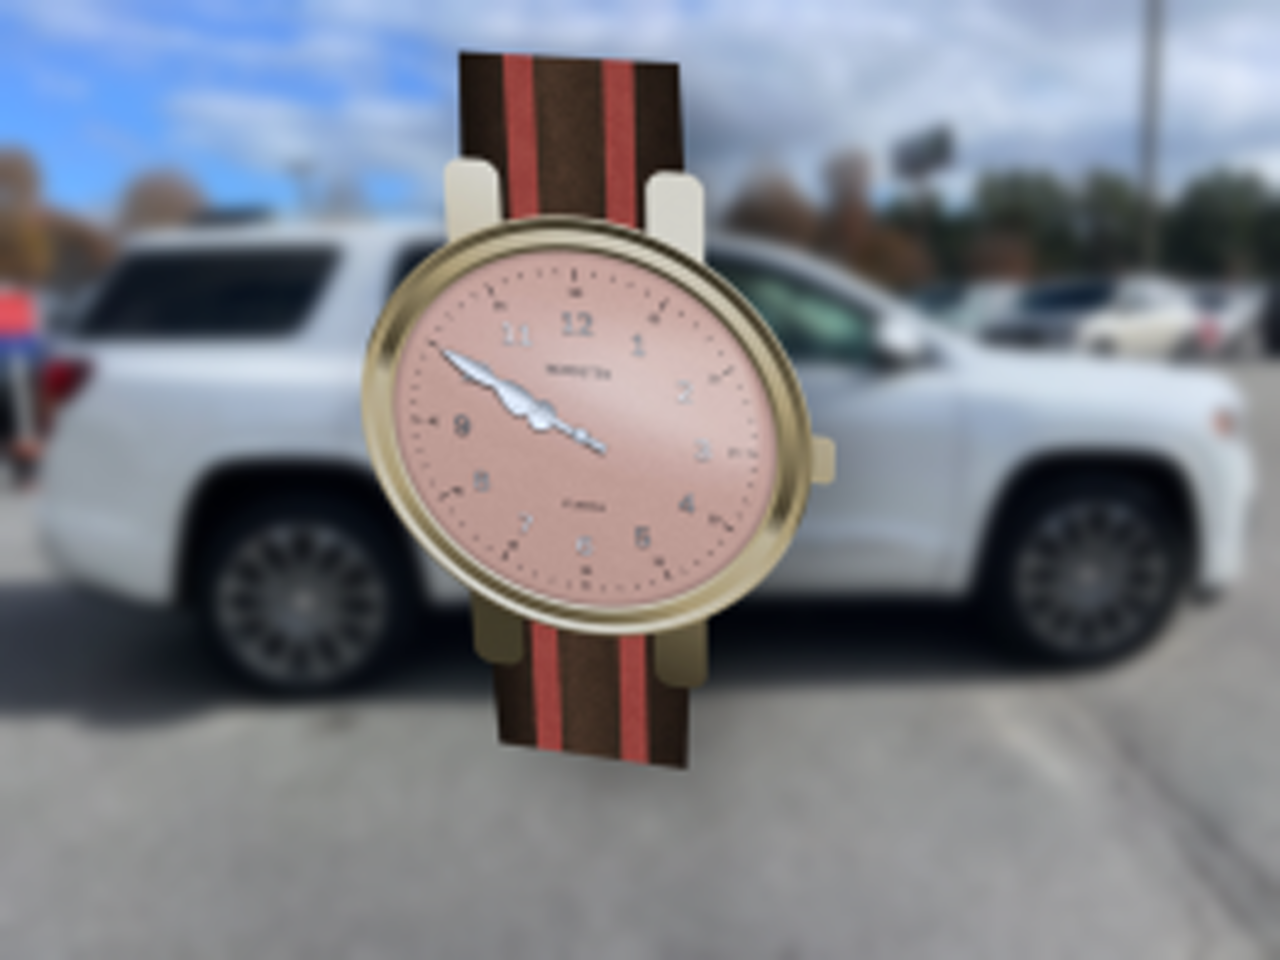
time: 9:50
